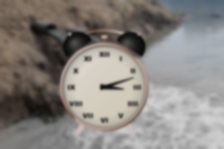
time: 3:12
